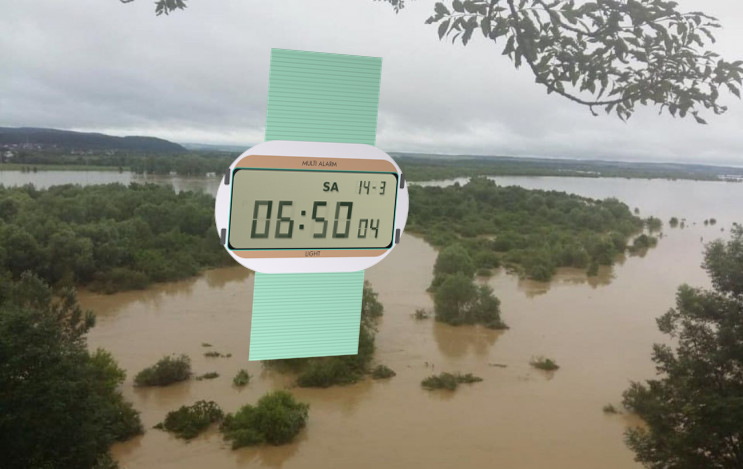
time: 6:50:04
